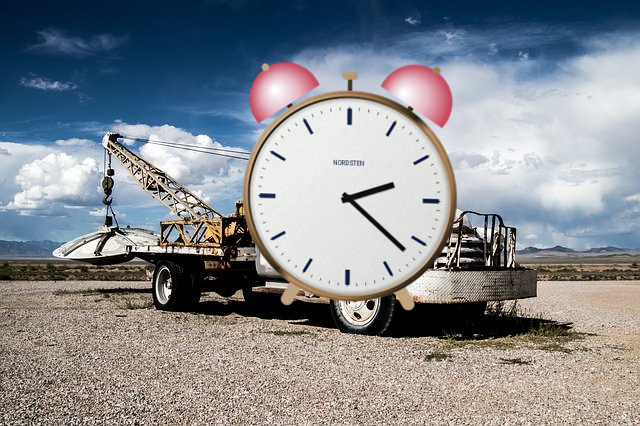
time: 2:22
